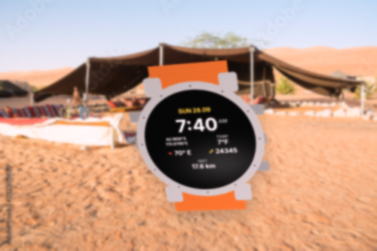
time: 7:40
